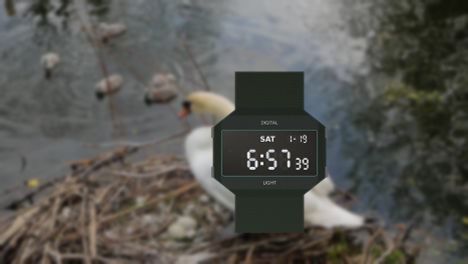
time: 6:57:39
